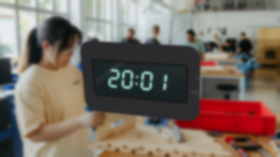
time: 20:01
